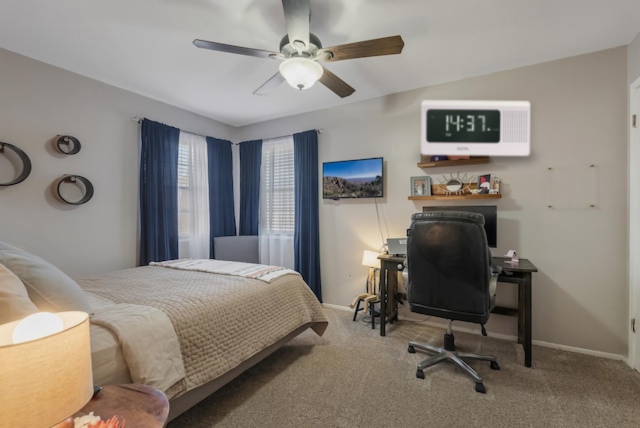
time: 14:37
